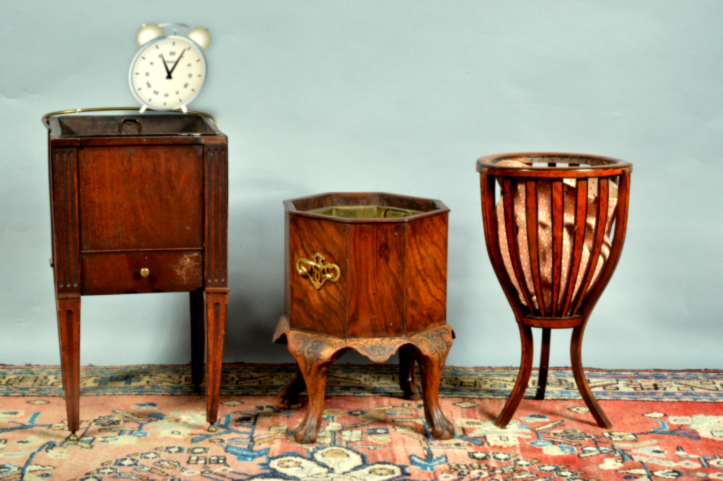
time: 11:04
